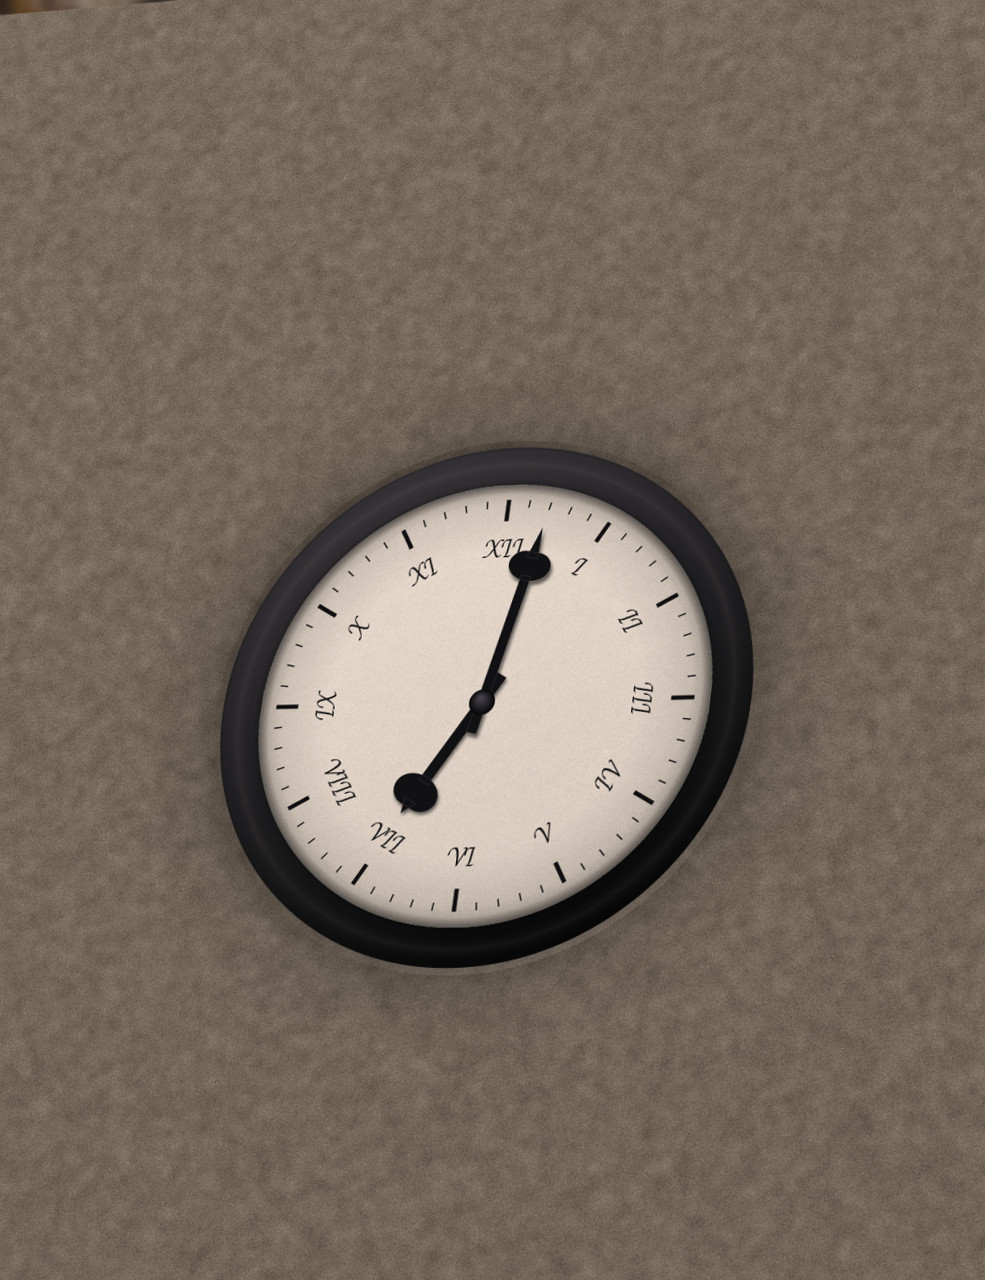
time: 7:02
